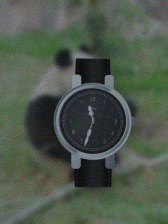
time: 11:33
